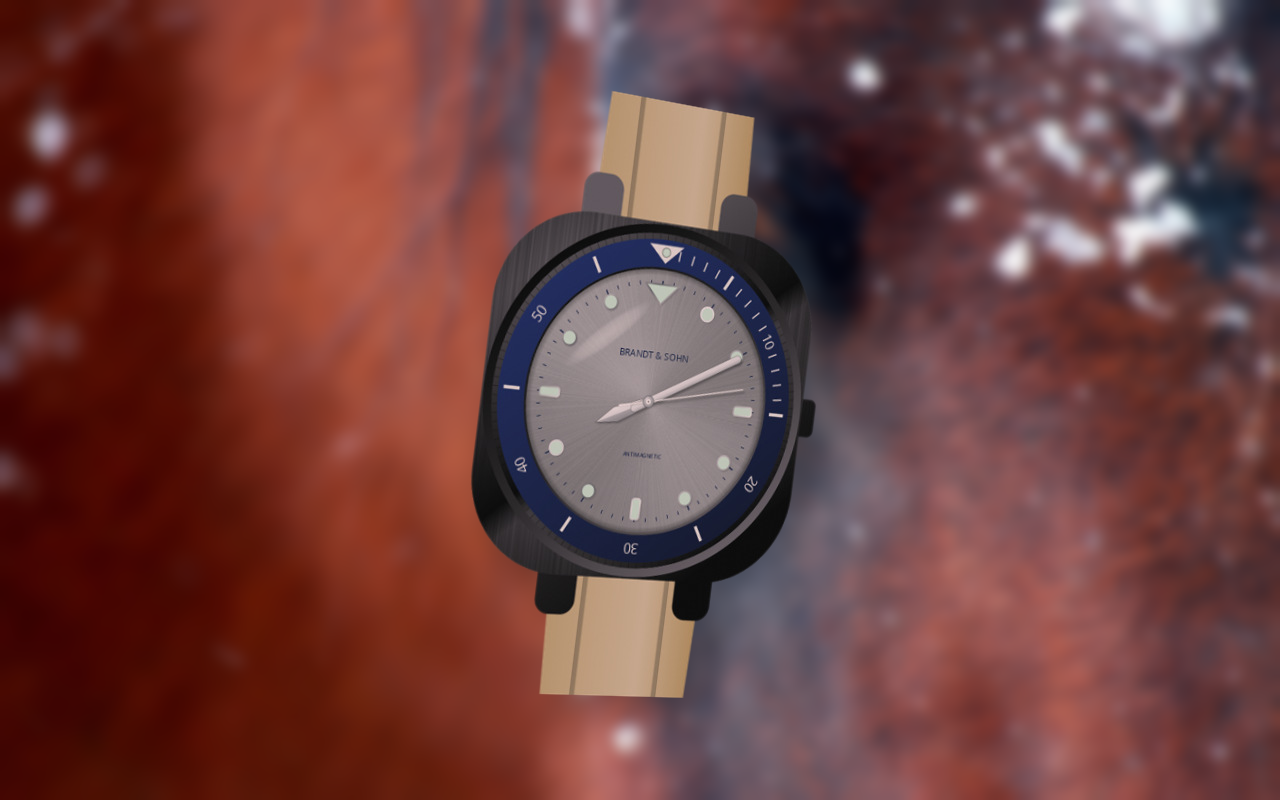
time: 8:10:13
